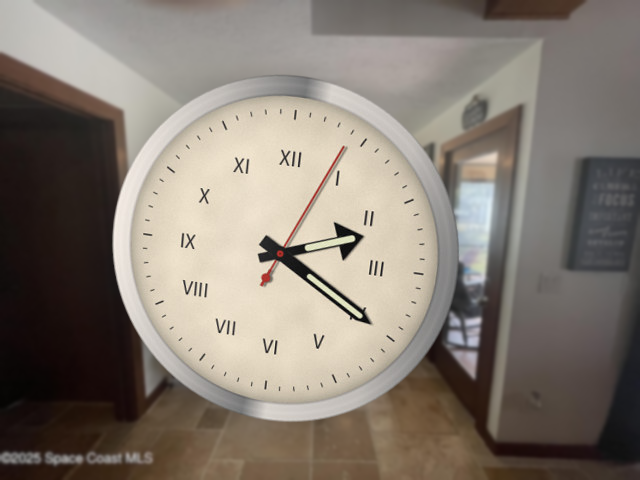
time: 2:20:04
